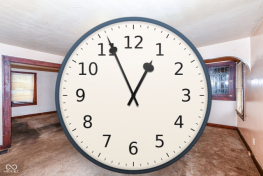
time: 12:56
